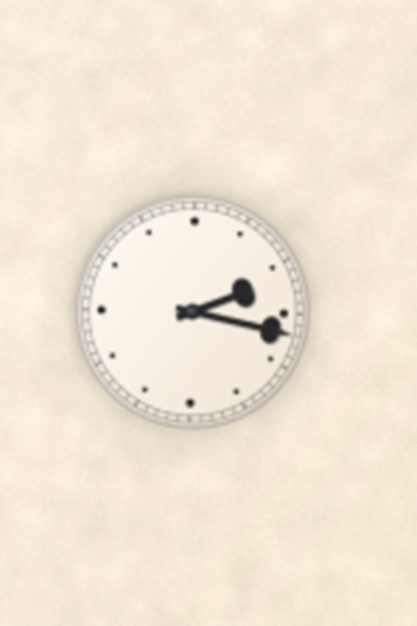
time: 2:17
